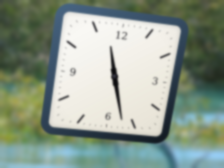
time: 11:27
